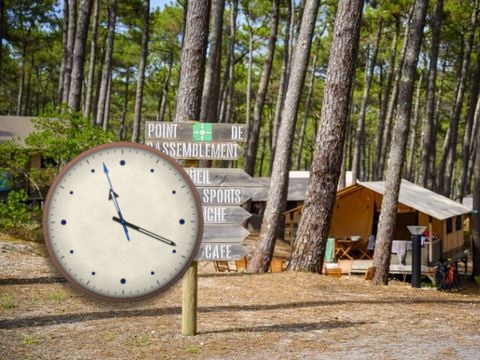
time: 11:18:57
